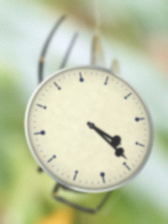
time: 4:24
